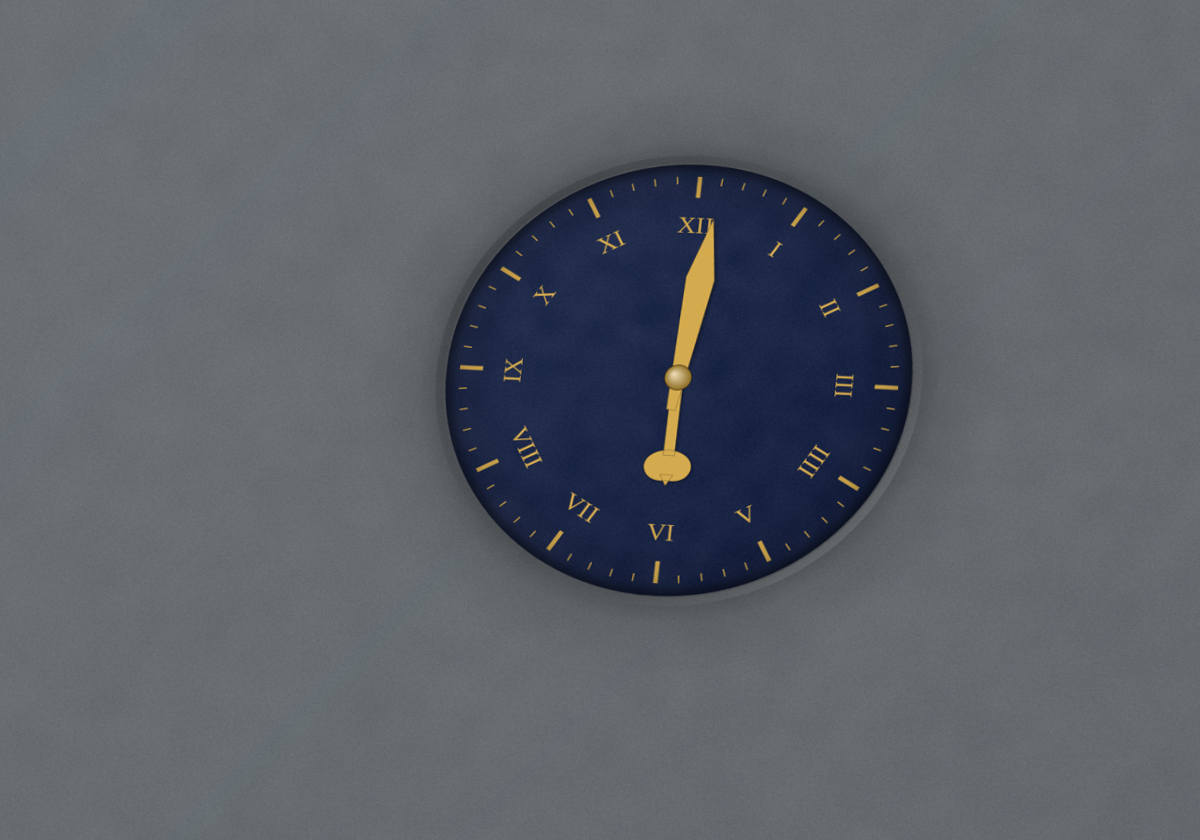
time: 6:01
